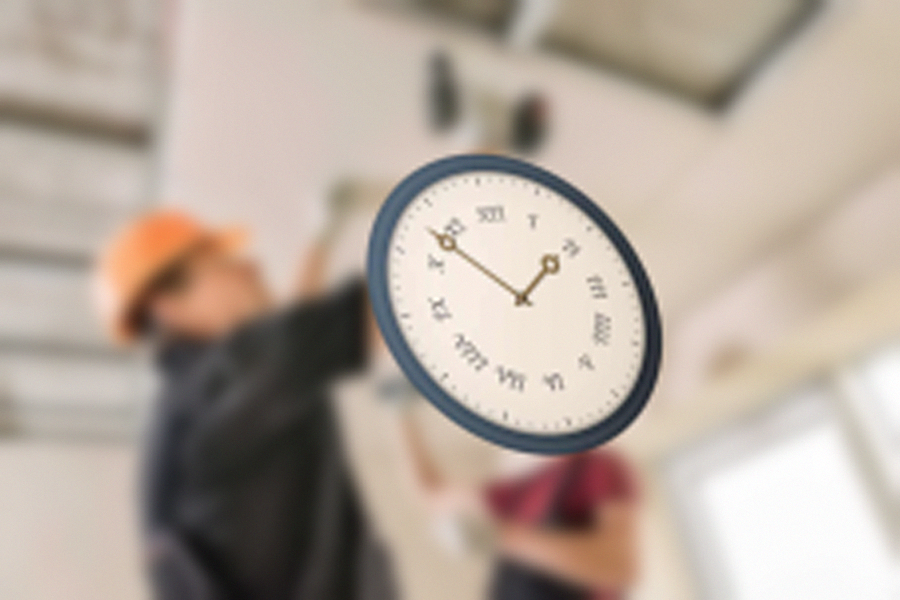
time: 1:53
